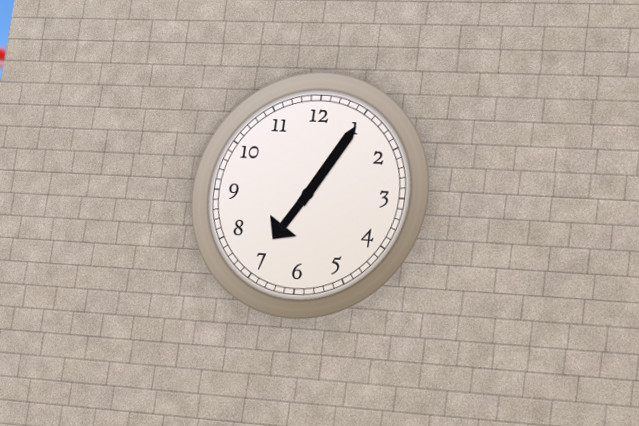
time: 7:05
